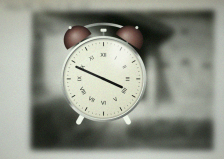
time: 3:49
